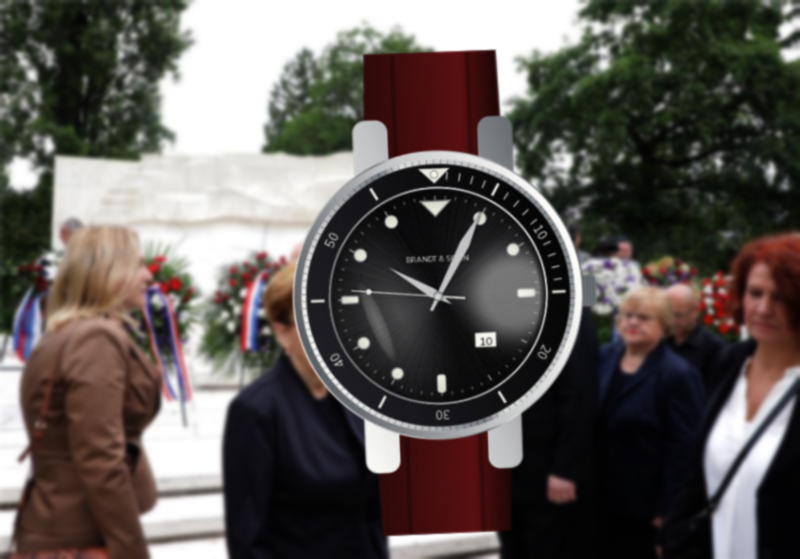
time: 10:04:46
